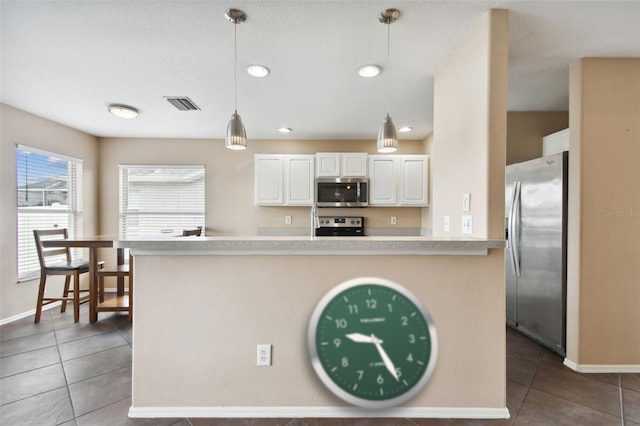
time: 9:26
